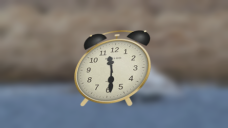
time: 11:29
